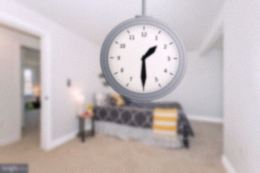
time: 1:30
